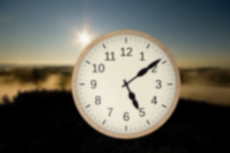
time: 5:09
